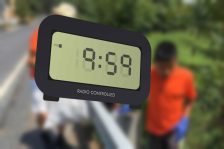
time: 9:59
